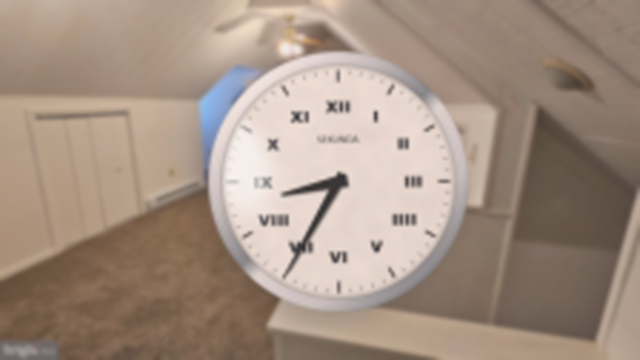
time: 8:35
